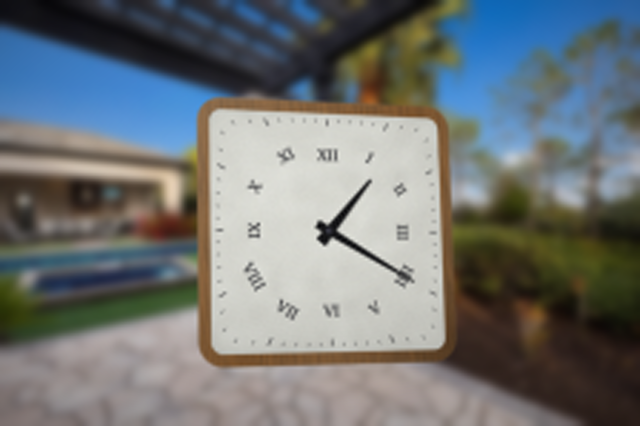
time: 1:20
